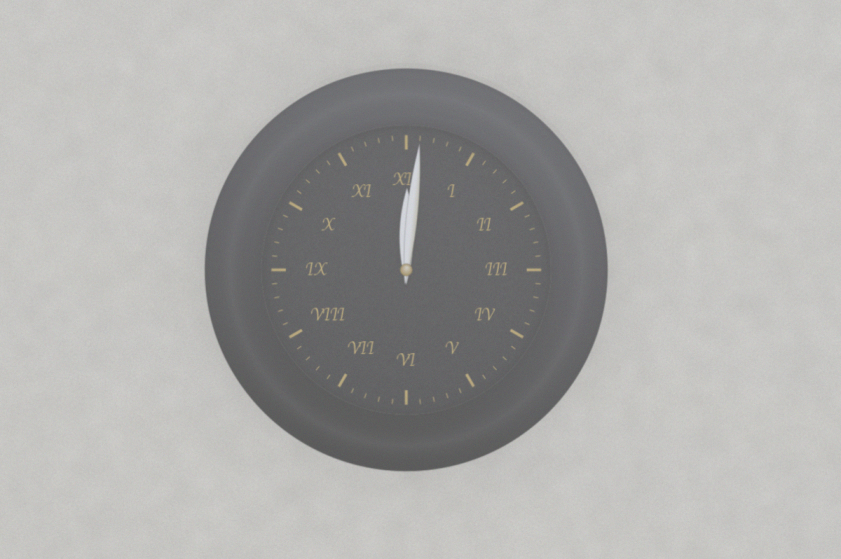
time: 12:01
